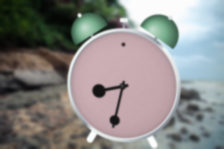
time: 8:32
